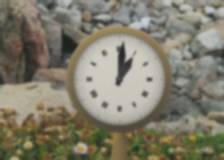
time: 1:01
